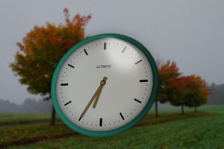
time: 6:35
